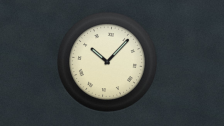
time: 10:06
